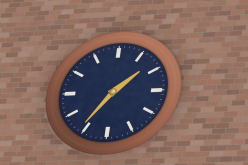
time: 1:36
